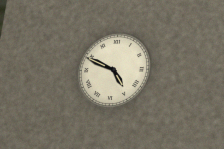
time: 4:49
